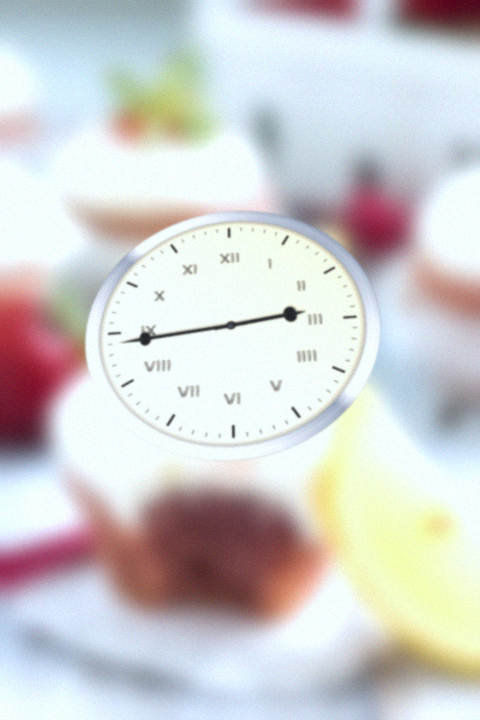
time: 2:44
